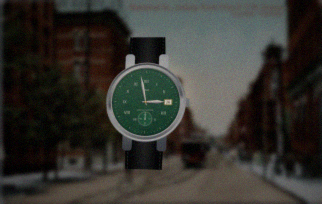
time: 2:58
